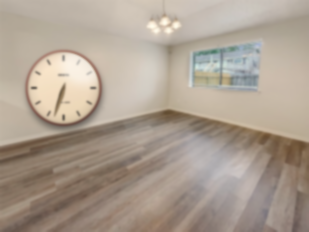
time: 6:33
